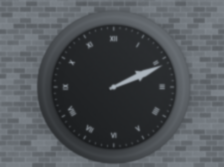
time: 2:11
